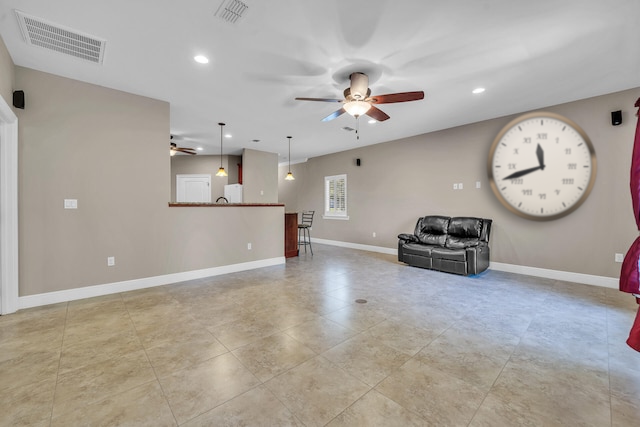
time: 11:42
